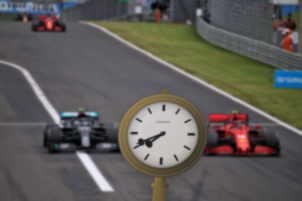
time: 7:41
